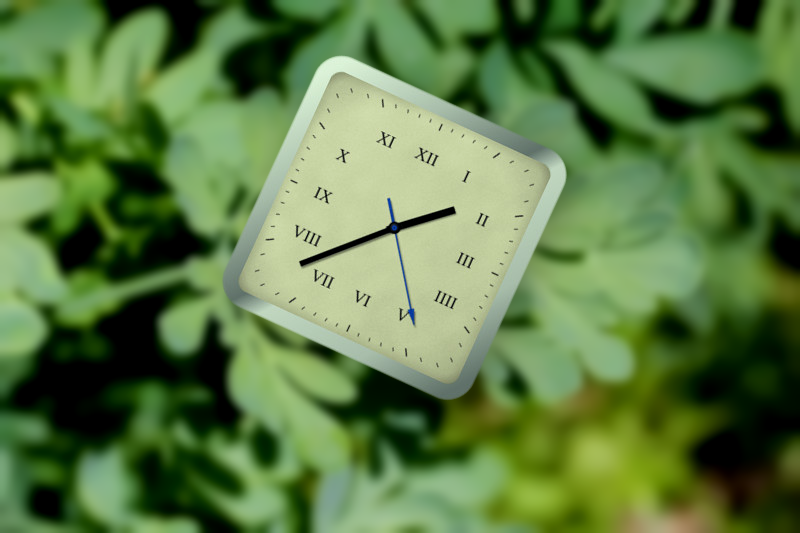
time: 1:37:24
